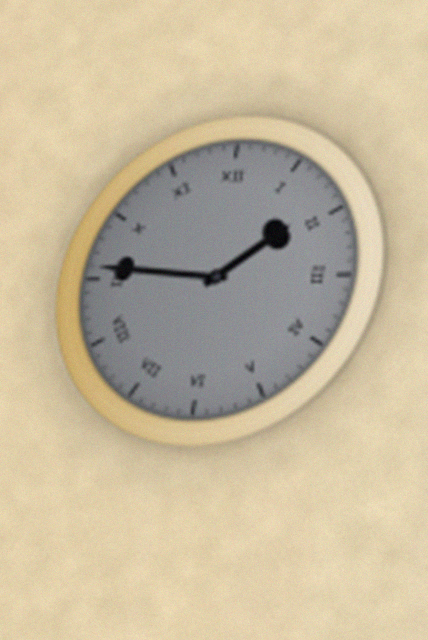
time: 1:46
